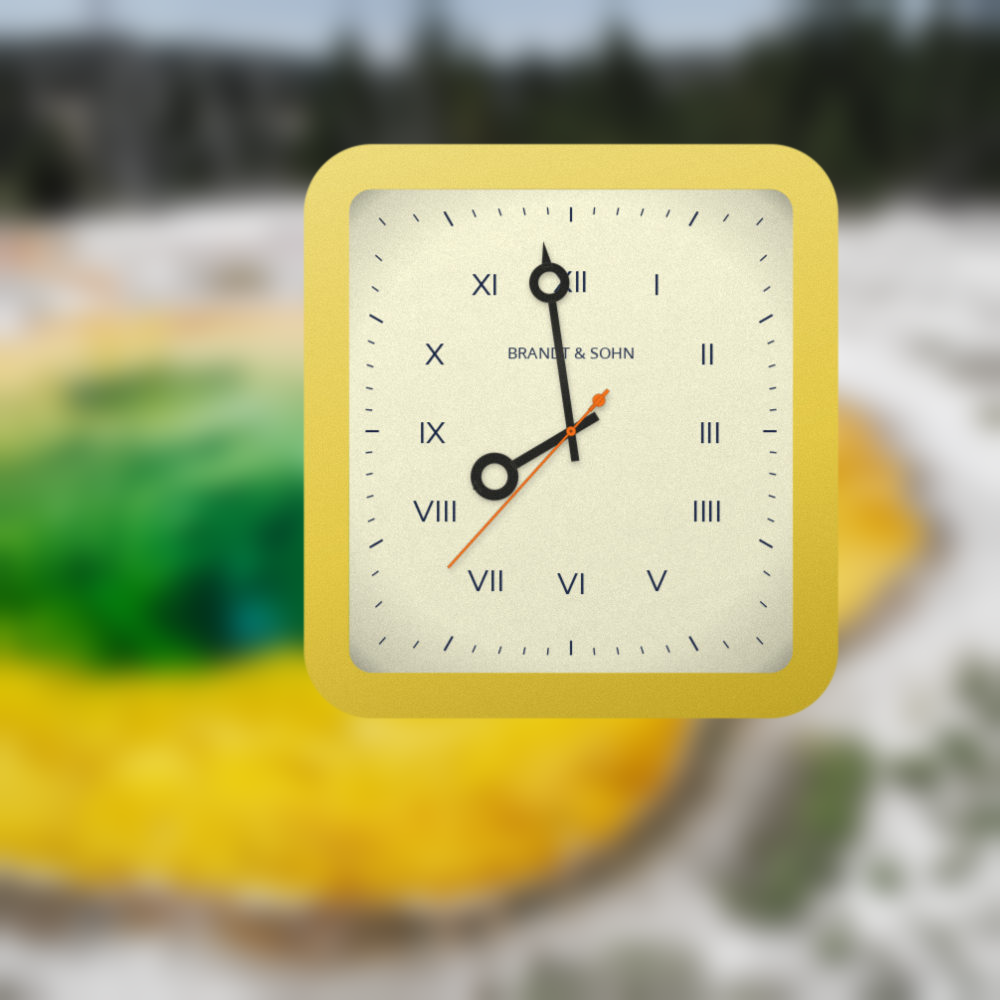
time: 7:58:37
